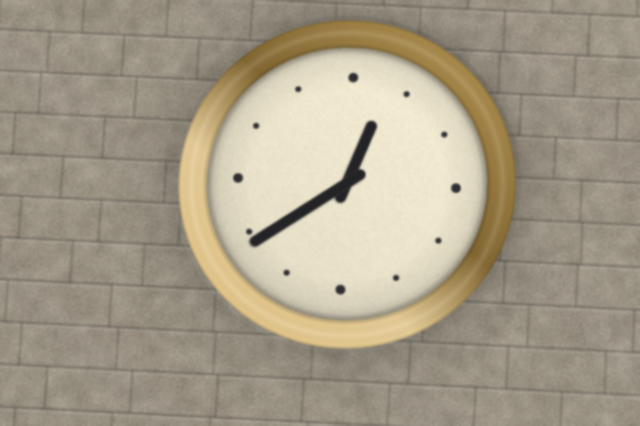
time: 12:39
